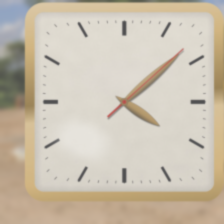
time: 4:08:08
